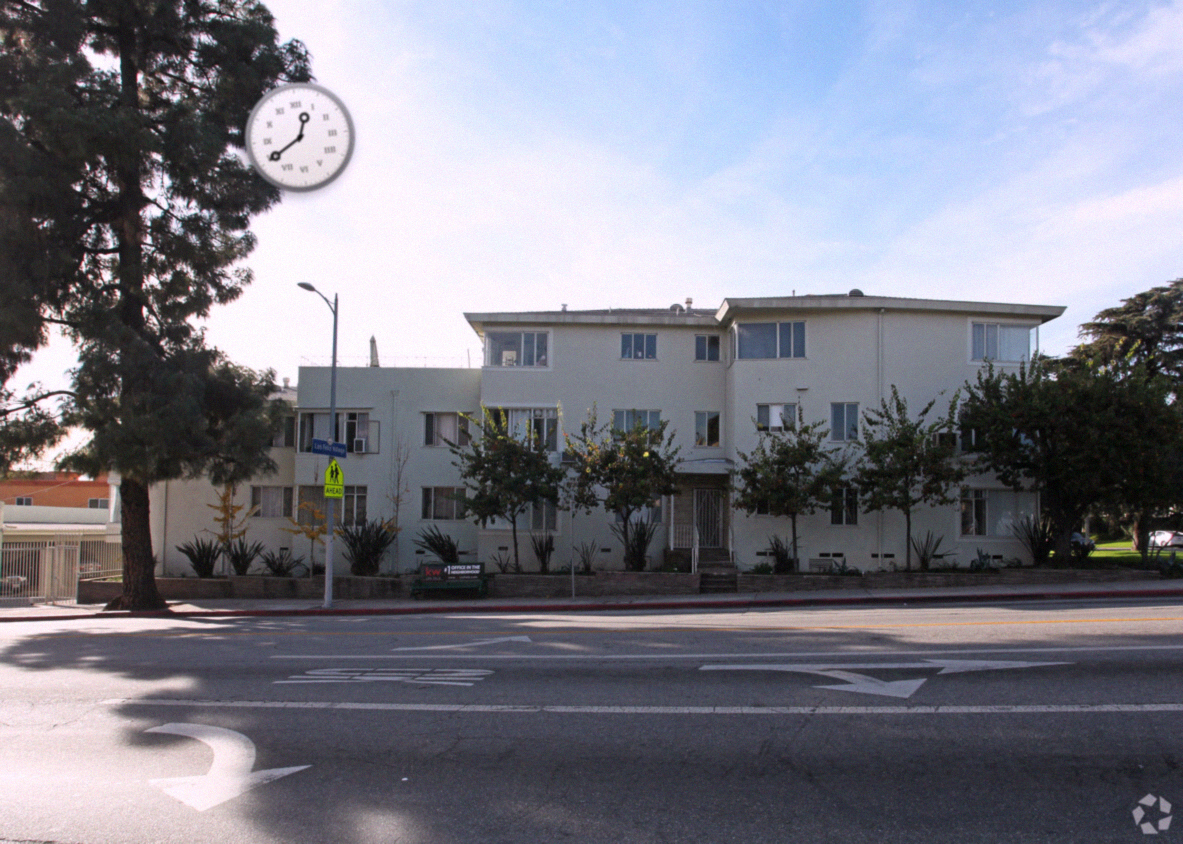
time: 12:40
